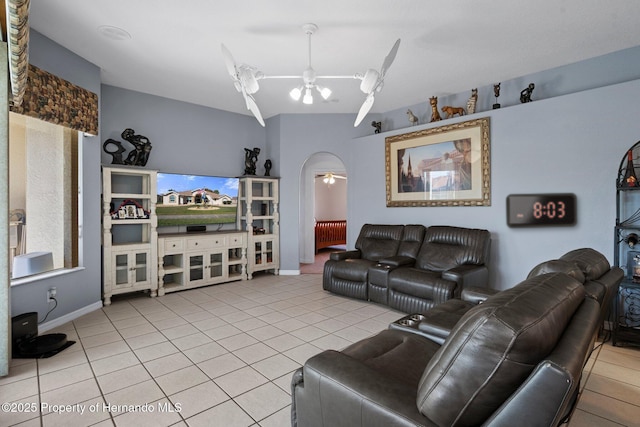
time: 8:03
